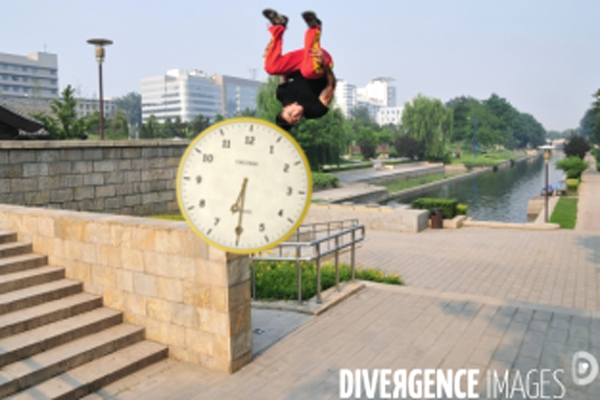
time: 6:30
